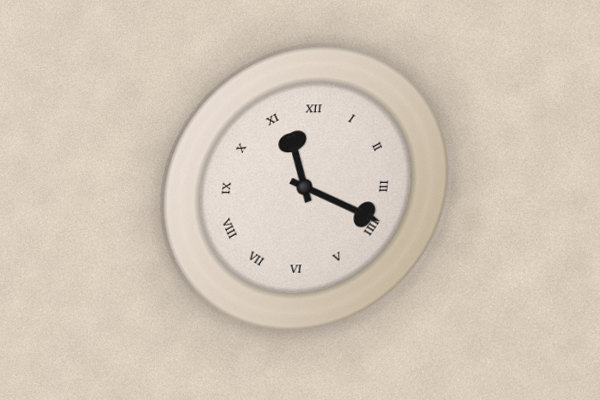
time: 11:19
